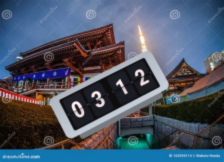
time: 3:12
